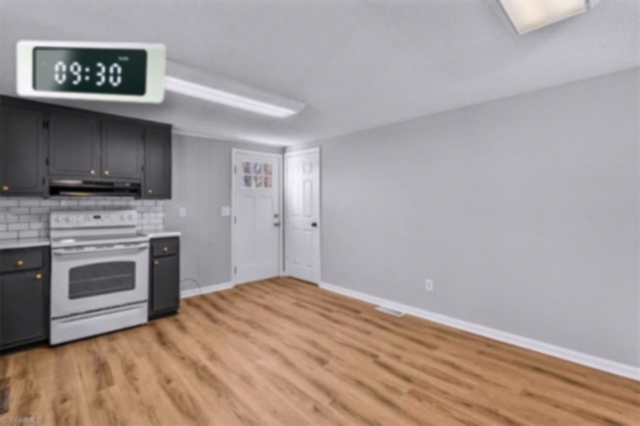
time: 9:30
